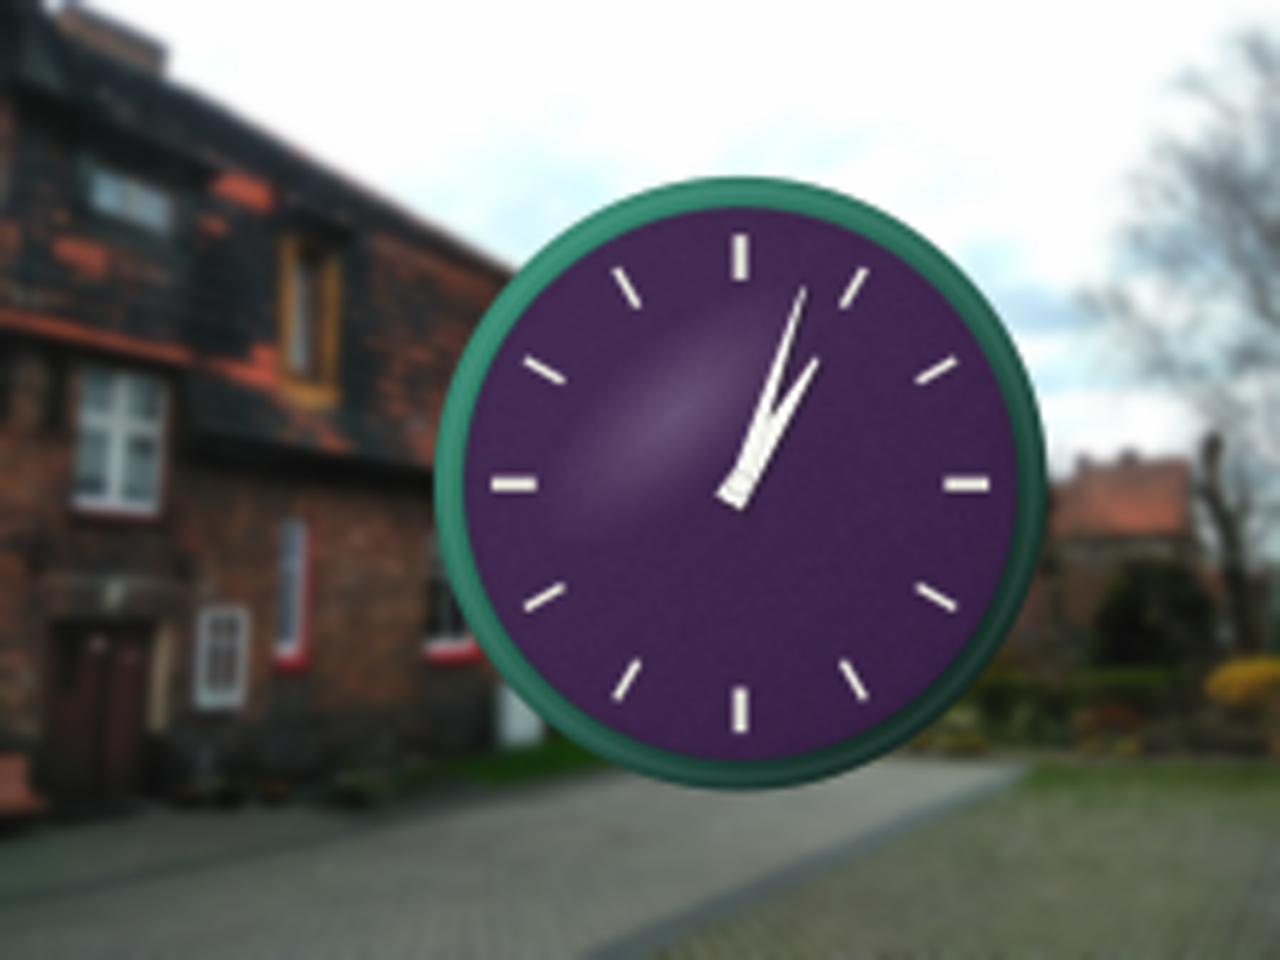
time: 1:03
